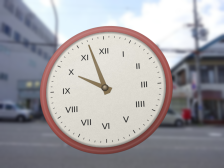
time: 9:57
